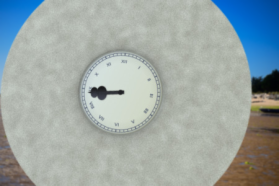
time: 8:44
